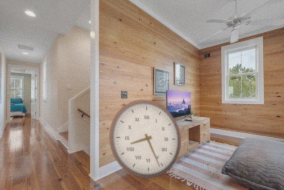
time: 8:26
